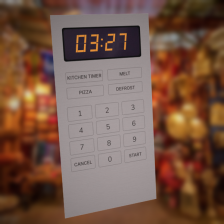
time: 3:27
